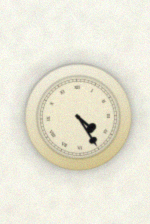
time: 4:25
